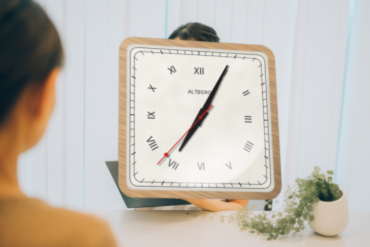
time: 7:04:37
